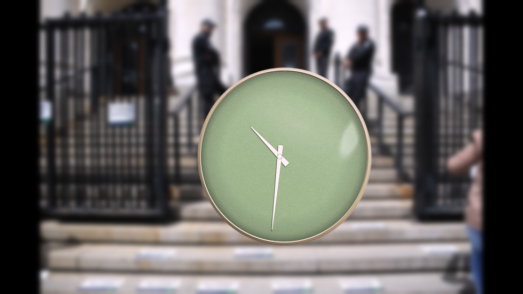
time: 10:31
